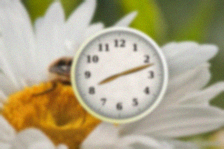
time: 8:12
